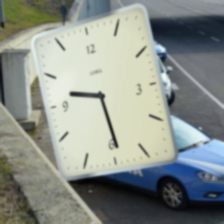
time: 9:29
